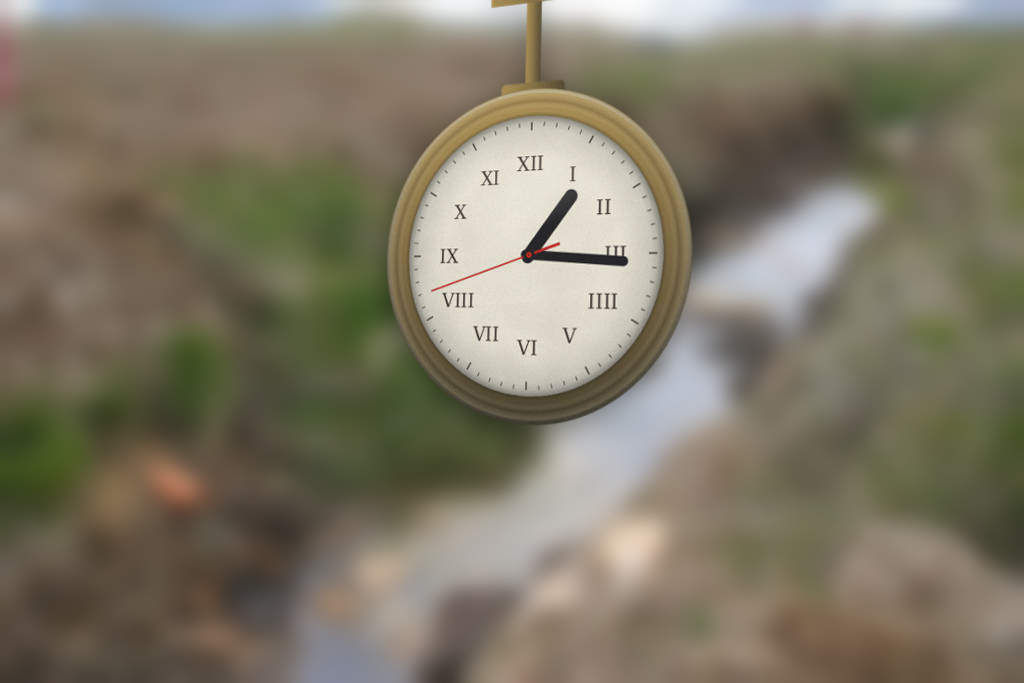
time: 1:15:42
